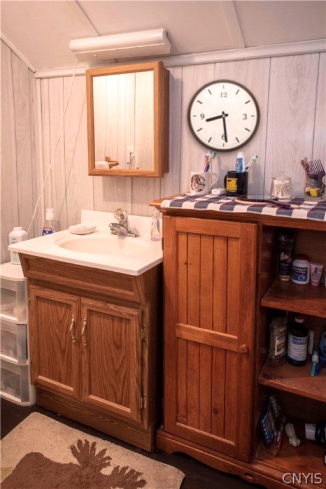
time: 8:29
